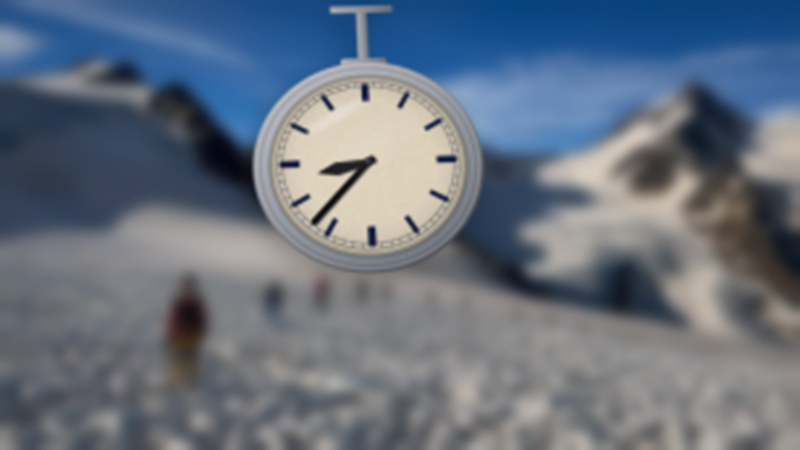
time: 8:37
